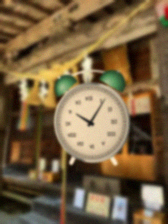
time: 10:06
